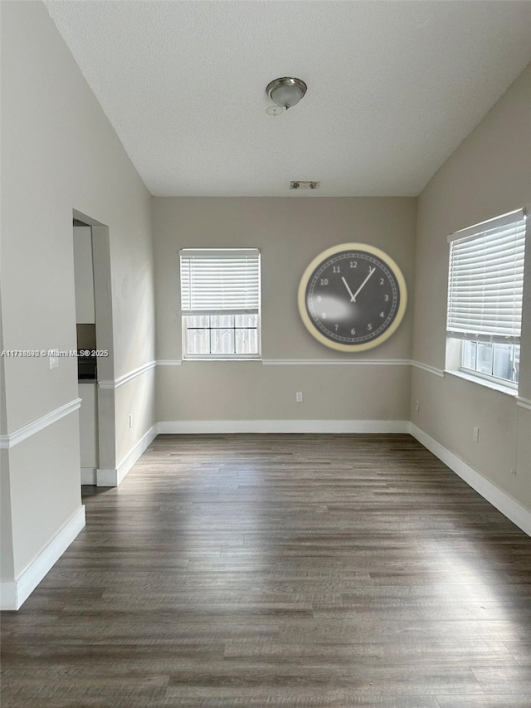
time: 11:06
